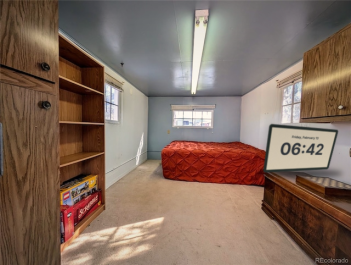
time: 6:42
